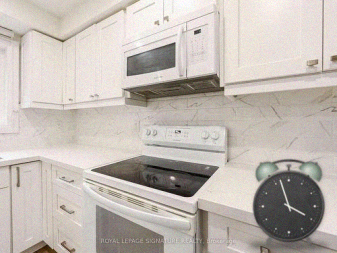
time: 3:57
